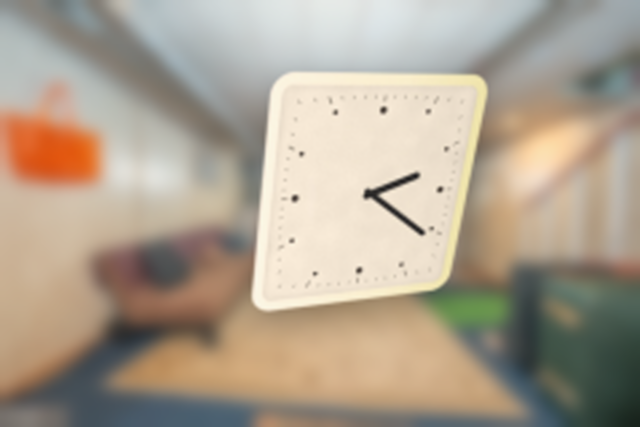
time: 2:21
